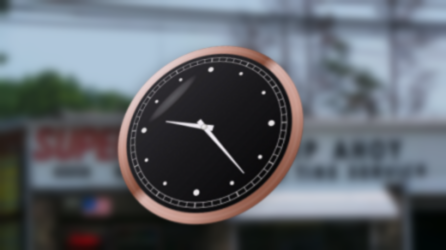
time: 9:23
